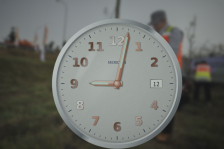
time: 9:02
